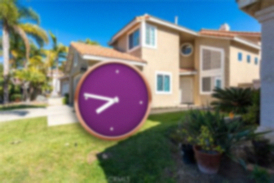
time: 7:46
